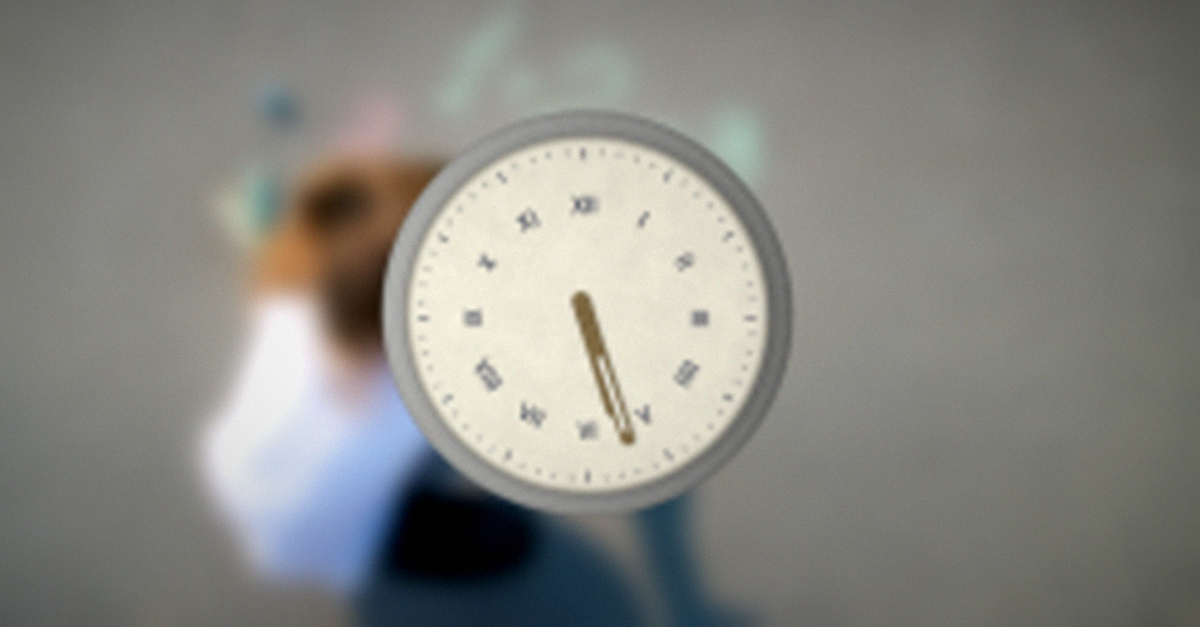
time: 5:27
